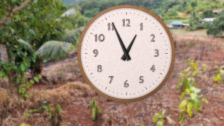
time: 12:56
